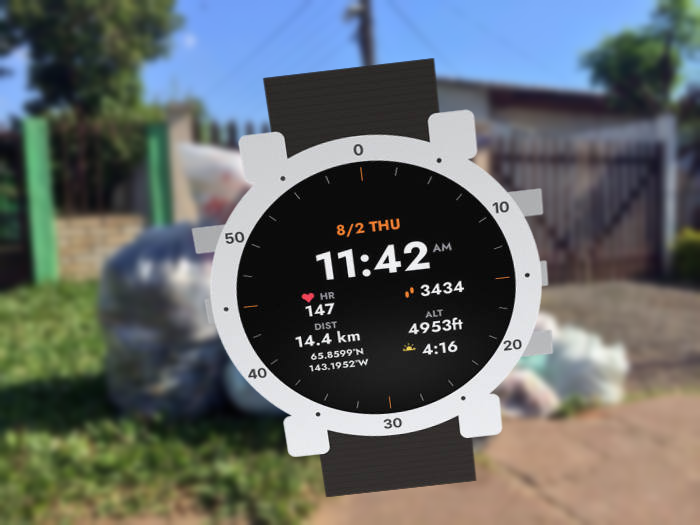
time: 11:42
